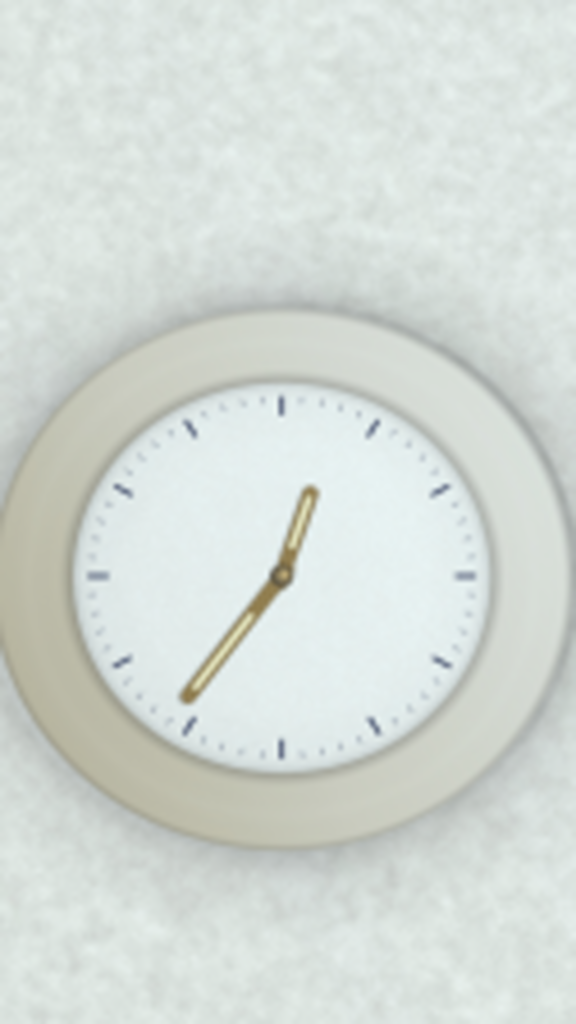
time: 12:36
